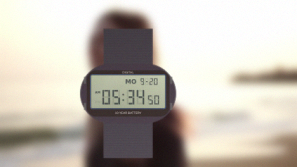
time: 5:34:50
